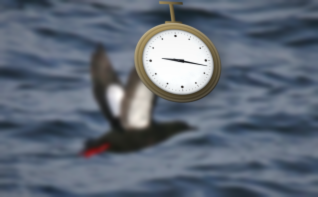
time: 9:17
